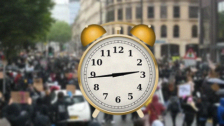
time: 2:44
